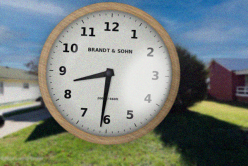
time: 8:31
